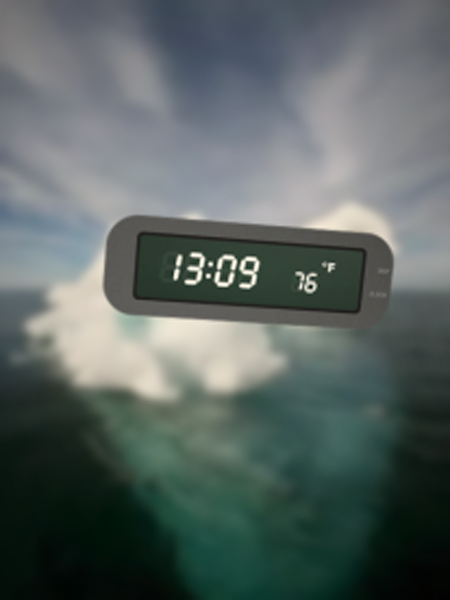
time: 13:09
